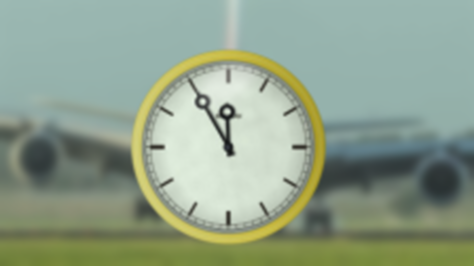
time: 11:55
